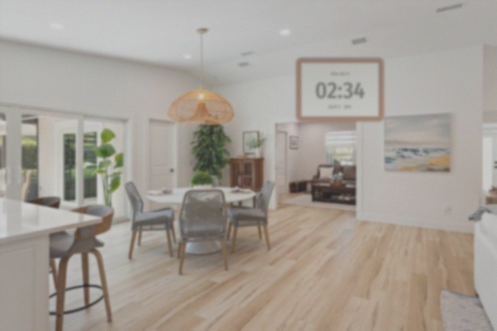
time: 2:34
